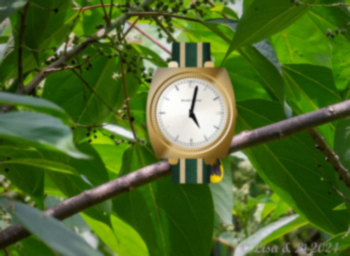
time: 5:02
